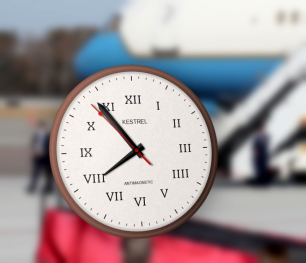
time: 7:53:53
